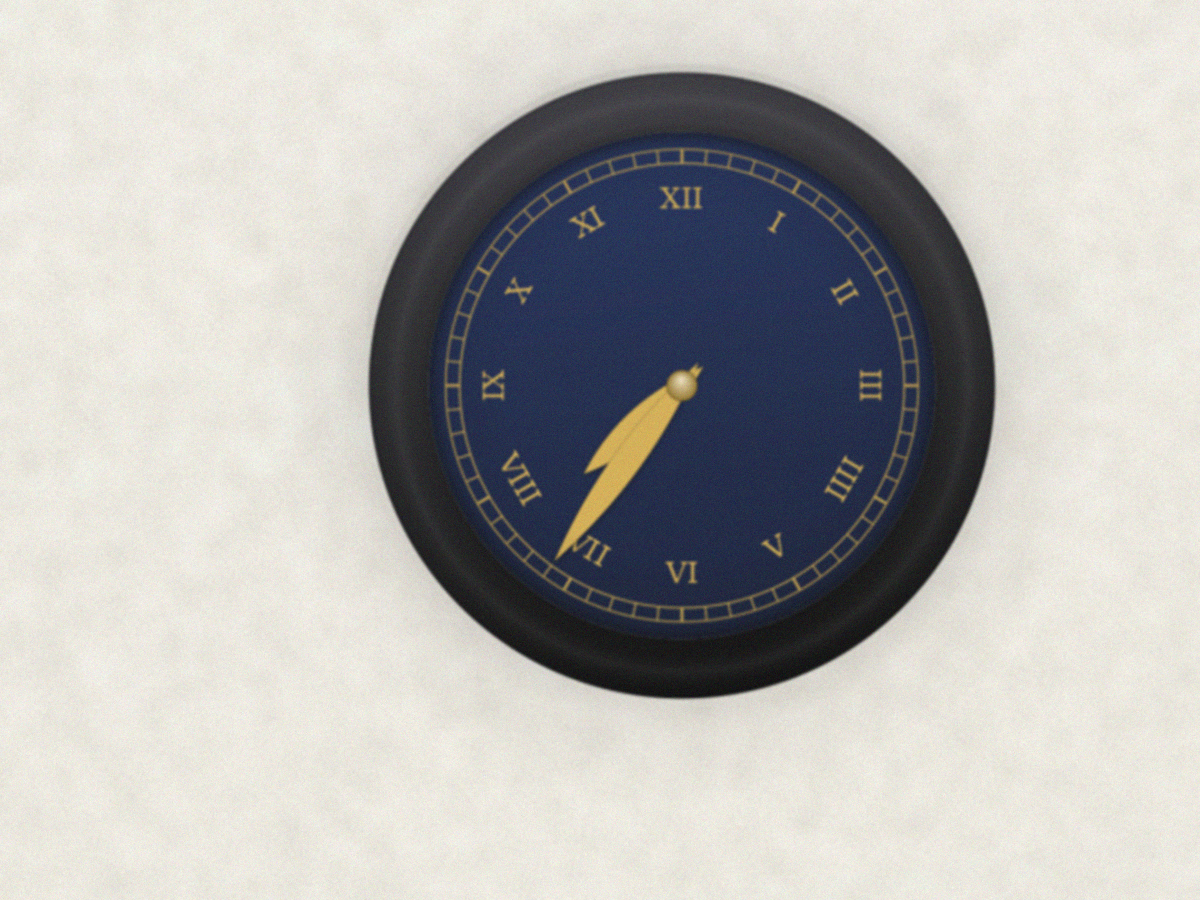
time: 7:36
